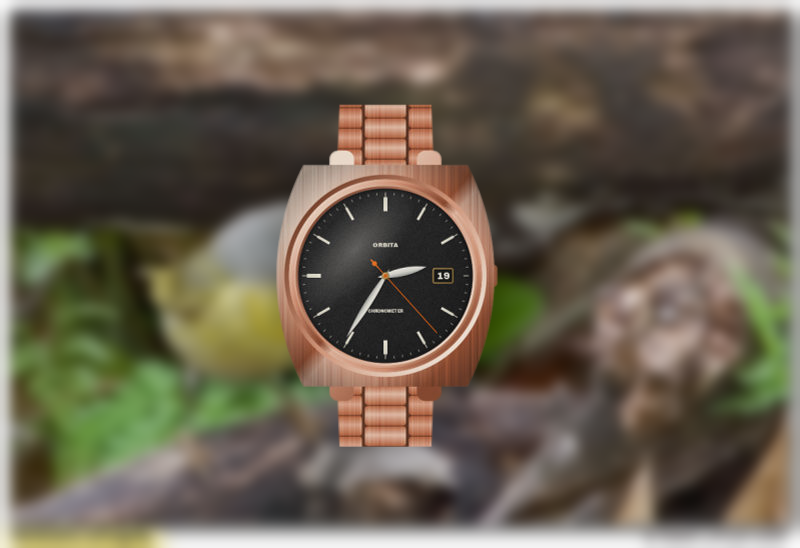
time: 2:35:23
